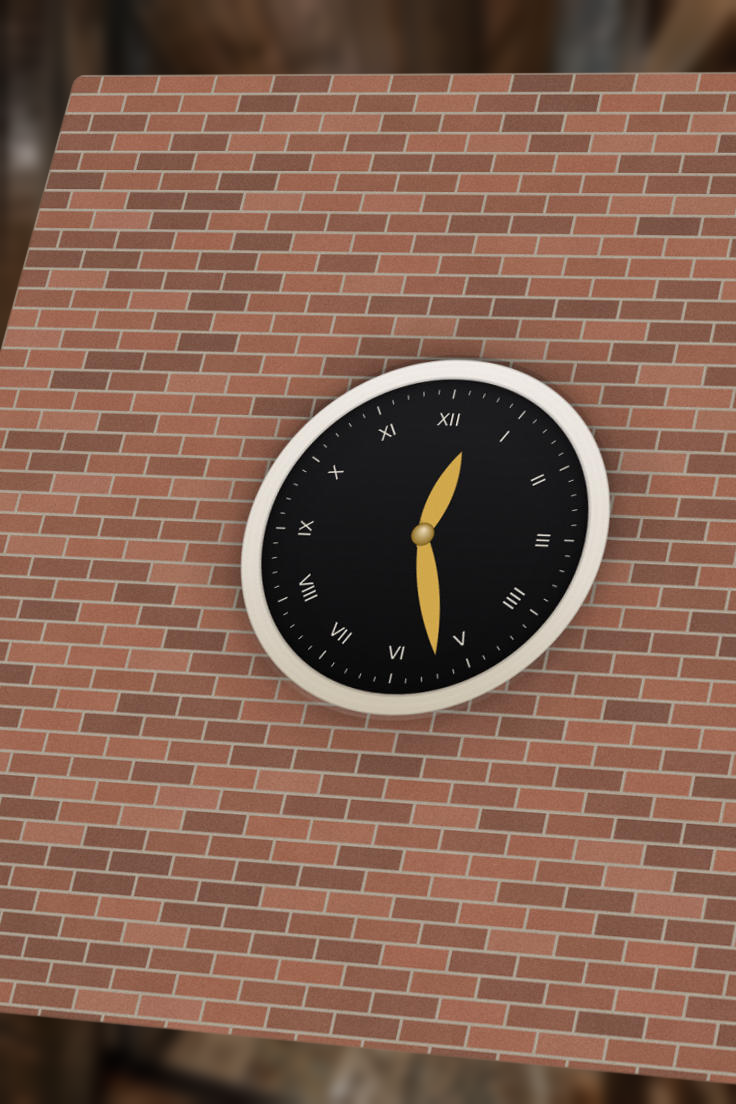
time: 12:27
